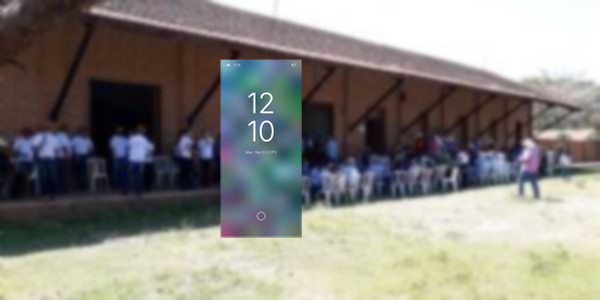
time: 12:10
